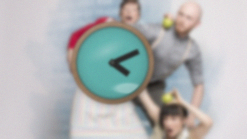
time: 4:11
